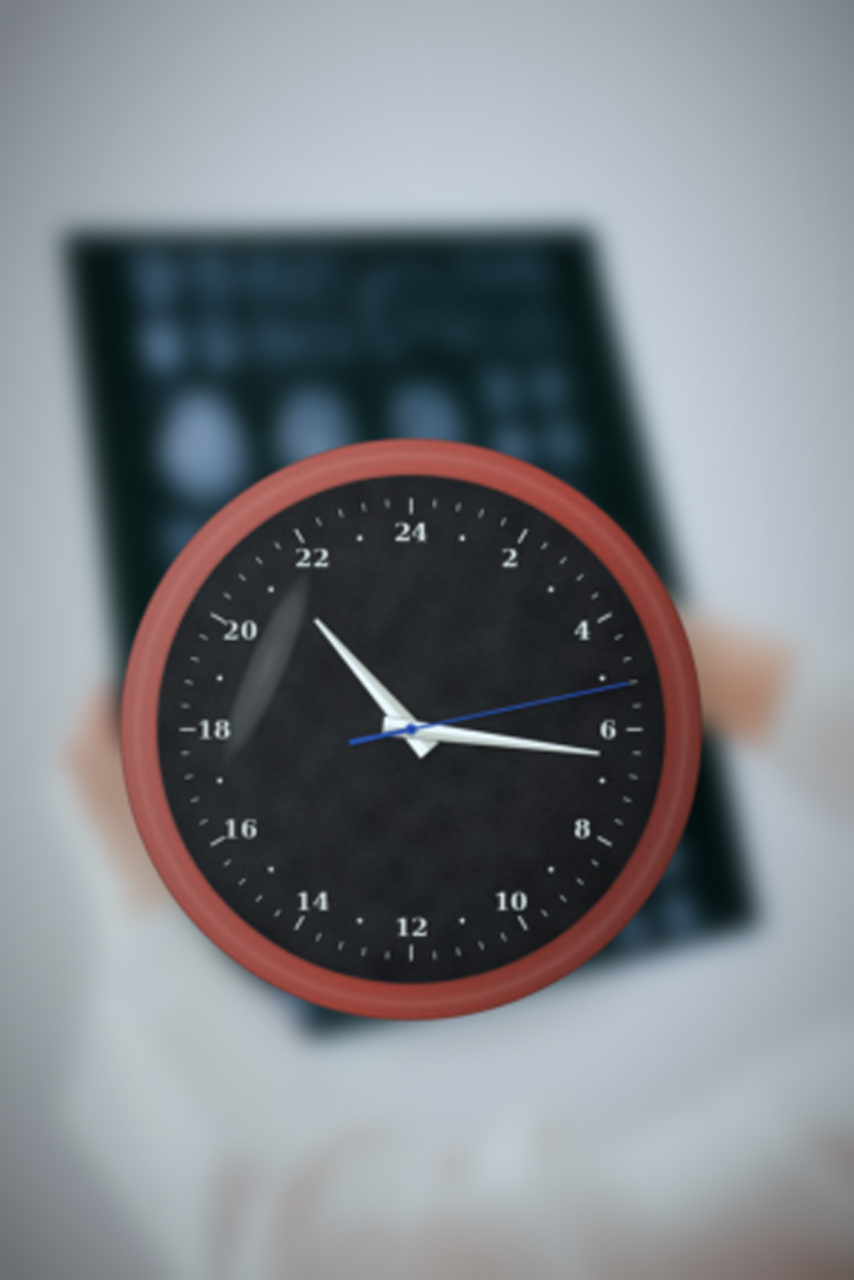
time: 21:16:13
